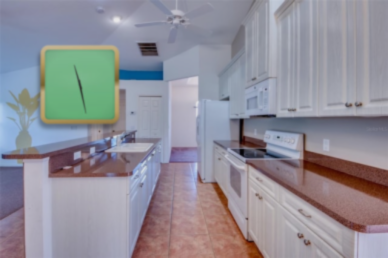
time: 11:28
